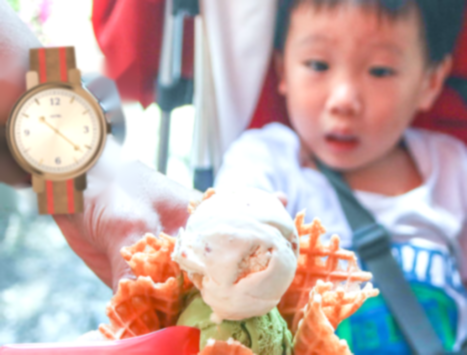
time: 10:22
